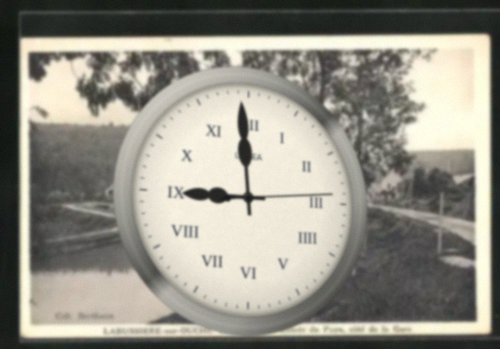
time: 8:59:14
